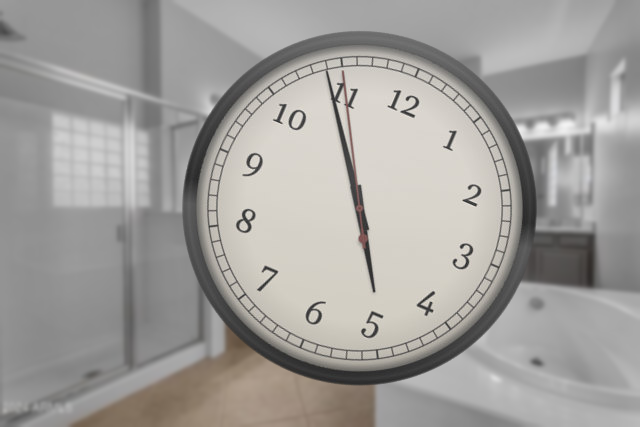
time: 4:53:55
